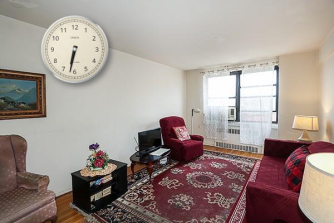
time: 6:32
